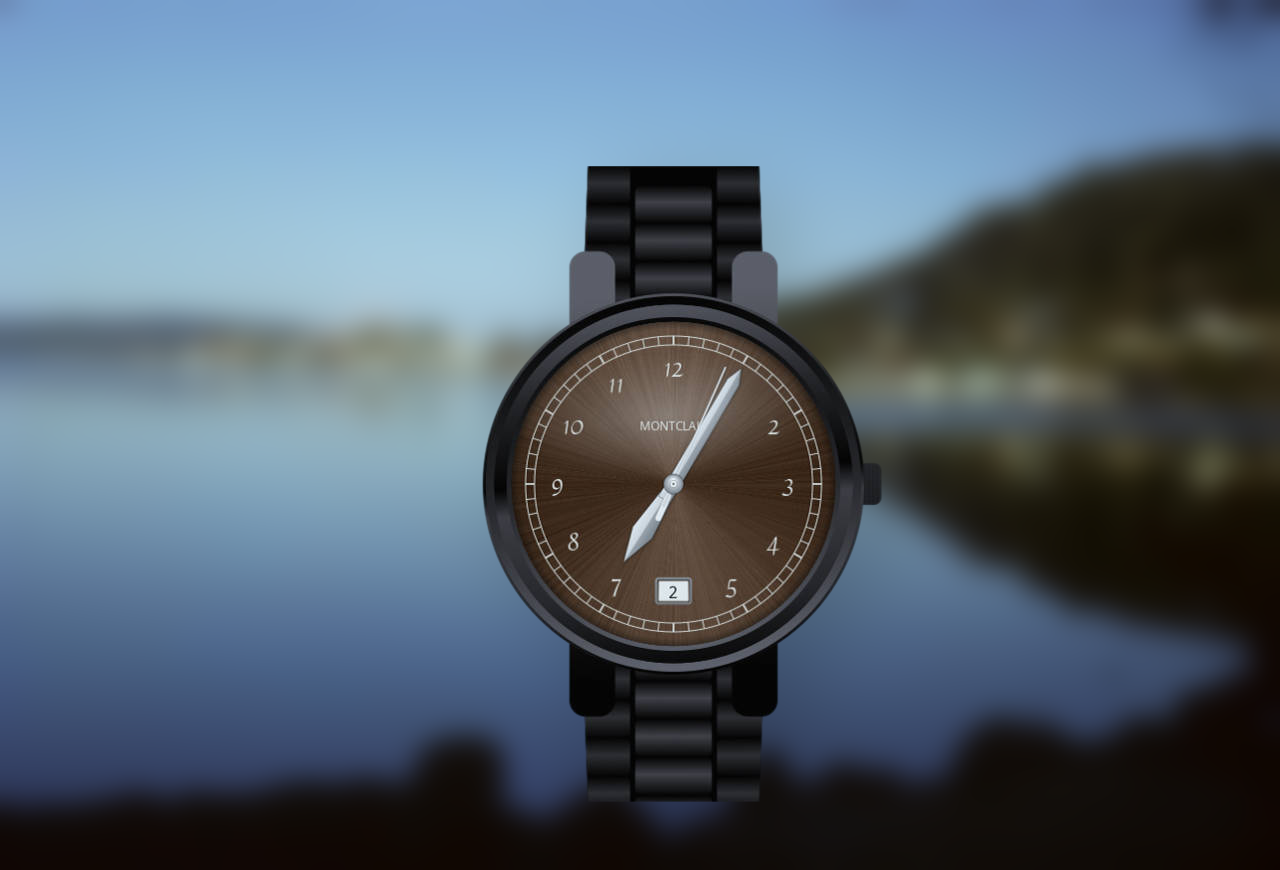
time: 7:05:04
